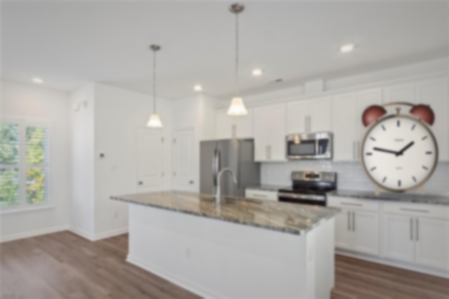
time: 1:47
